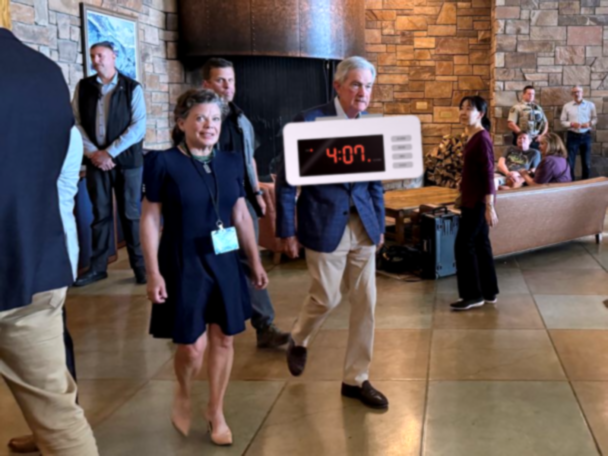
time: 4:07
